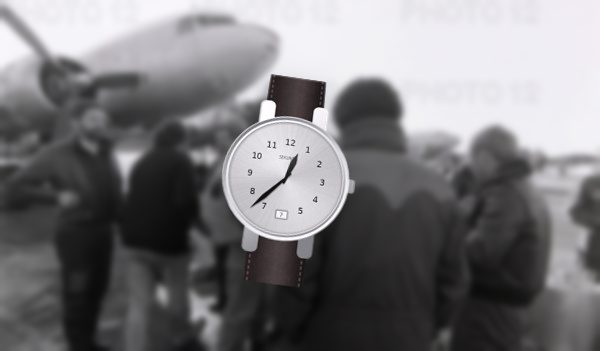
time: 12:37
